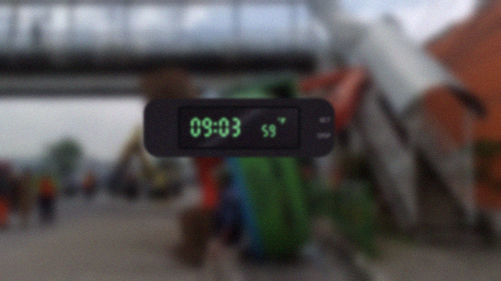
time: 9:03
